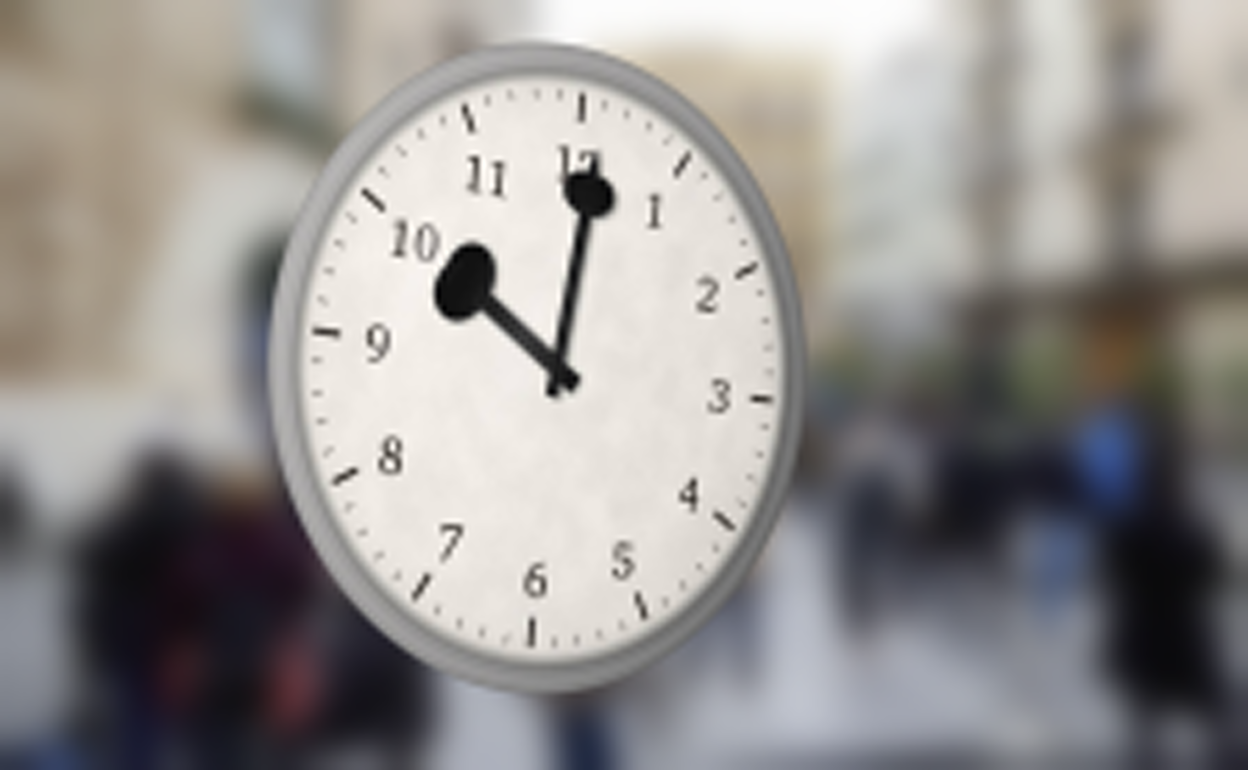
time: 10:01
